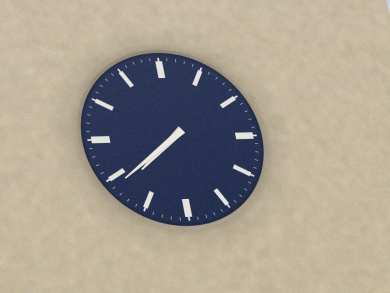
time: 7:39
